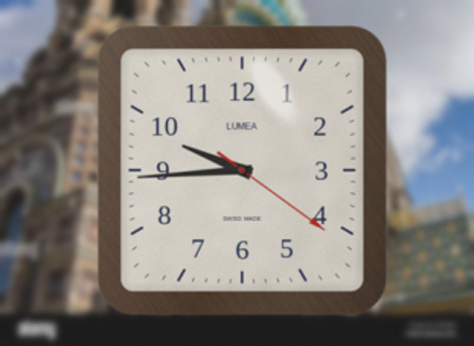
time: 9:44:21
